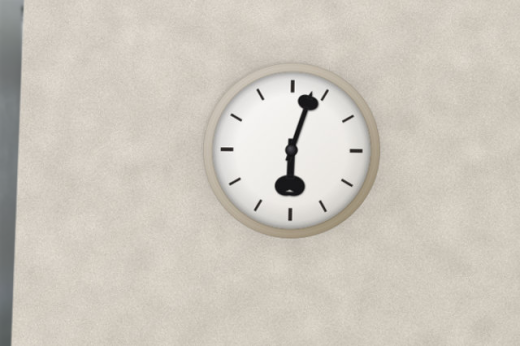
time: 6:03
